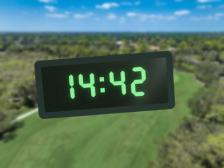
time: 14:42
